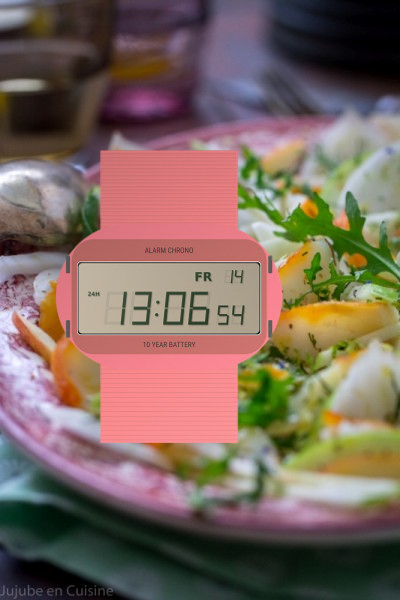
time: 13:06:54
